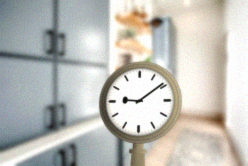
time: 9:09
